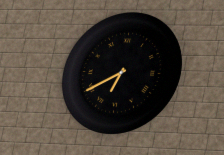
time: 6:40
